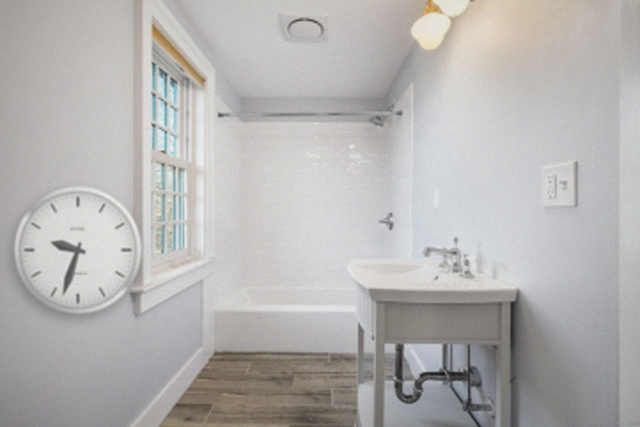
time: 9:33
